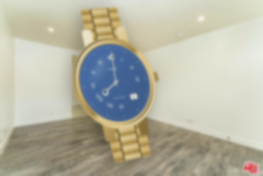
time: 8:01
